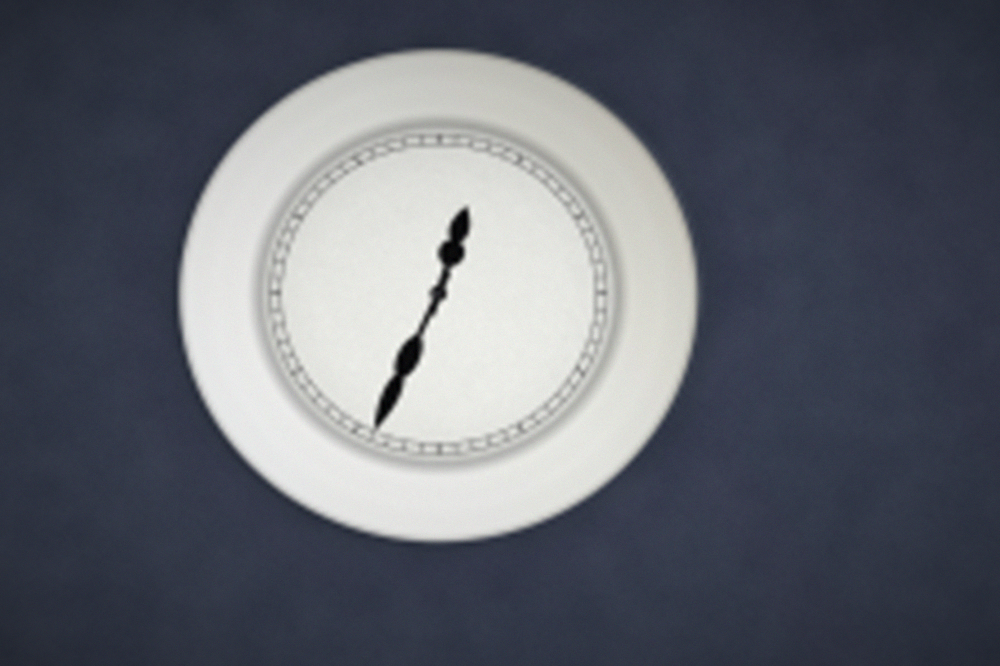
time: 12:34
